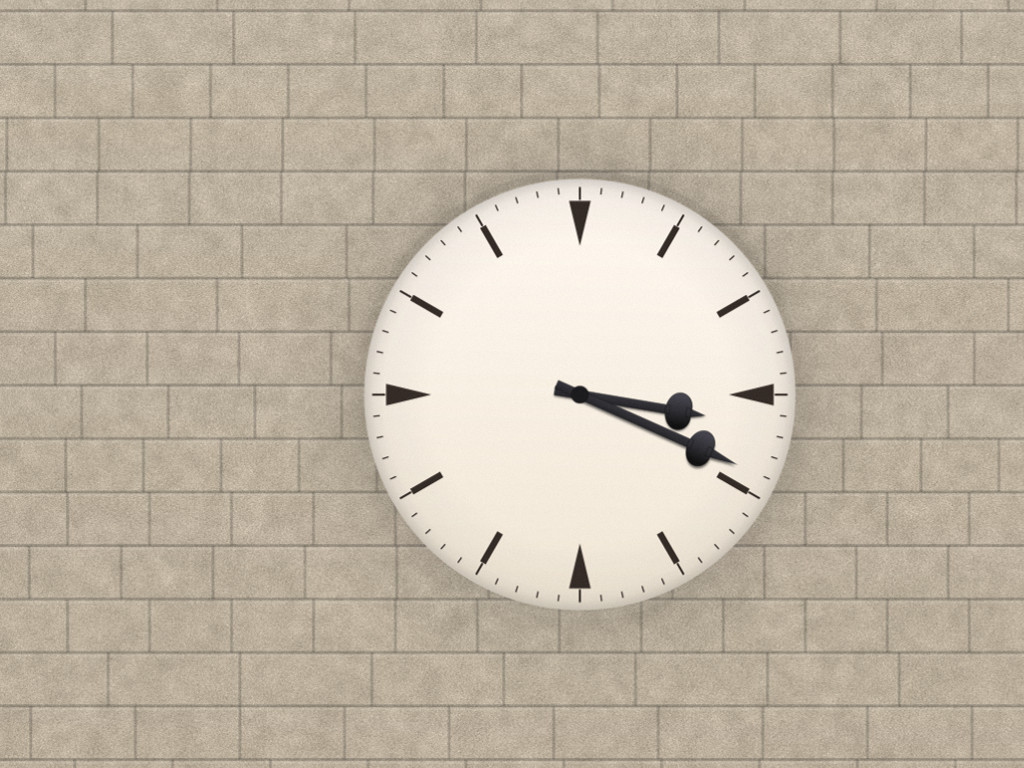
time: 3:19
